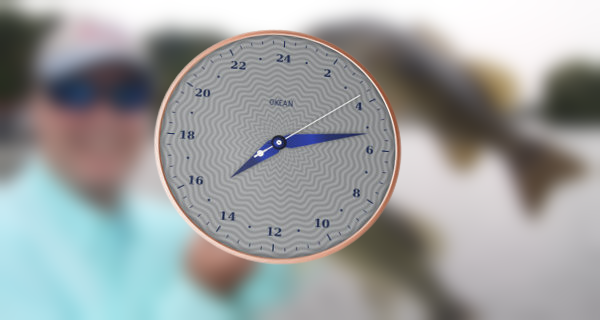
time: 15:13:09
